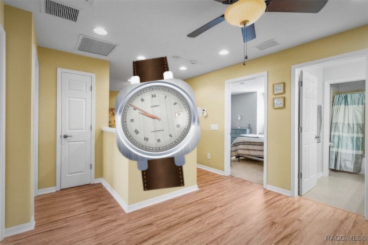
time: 9:51
